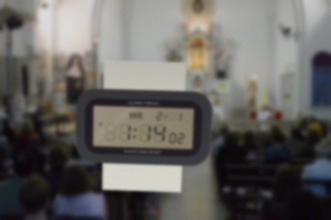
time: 1:14
